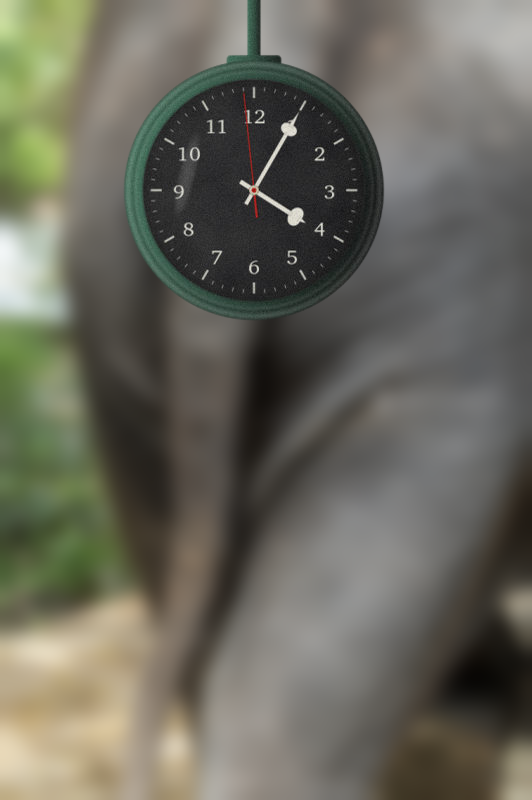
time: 4:04:59
